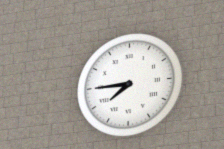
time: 7:45
